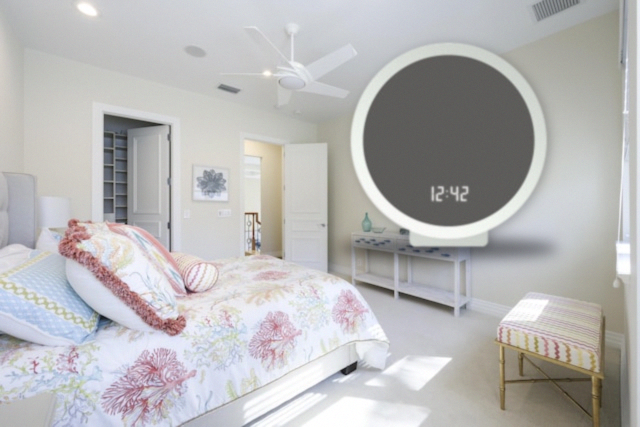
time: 12:42
